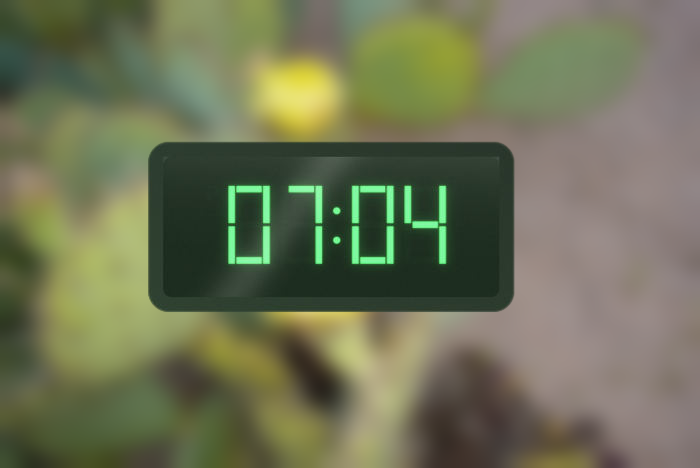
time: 7:04
